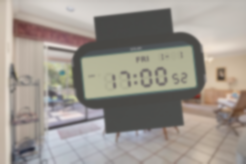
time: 17:00
